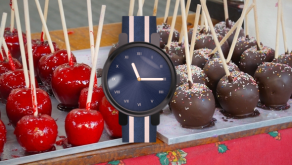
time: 11:15
